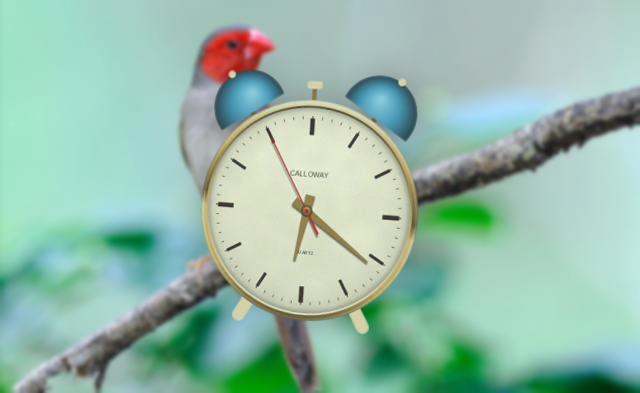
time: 6:20:55
